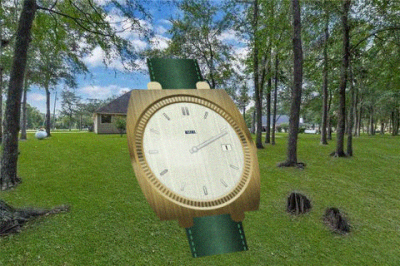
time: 2:11
